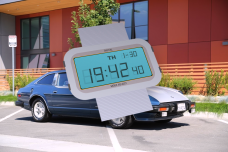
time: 19:42:40
